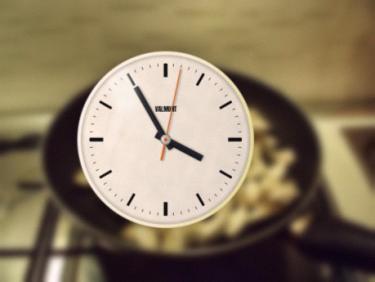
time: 3:55:02
